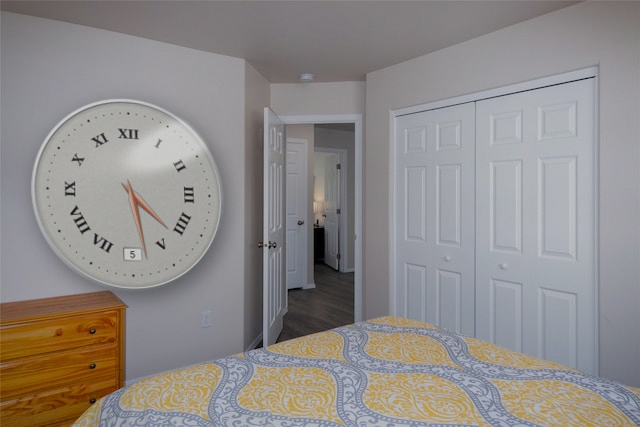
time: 4:28
